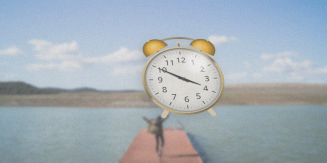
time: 3:50
